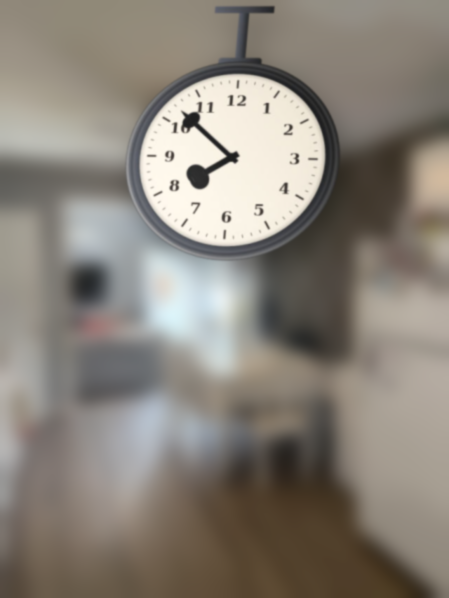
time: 7:52
